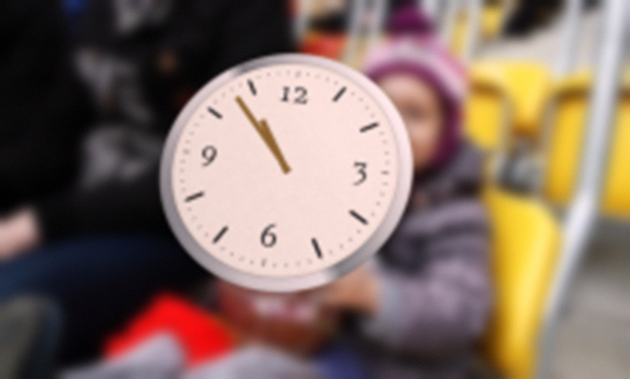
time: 10:53
